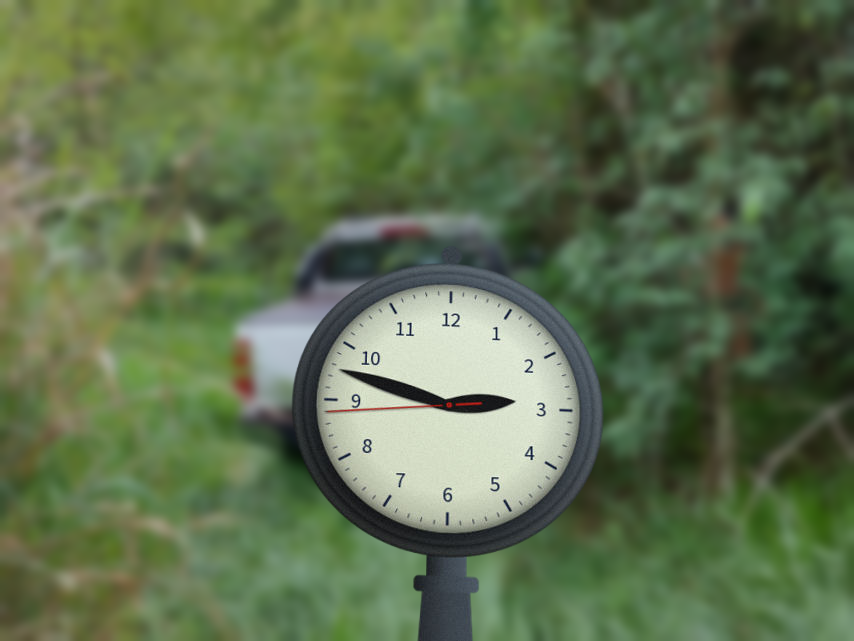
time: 2:47:44
